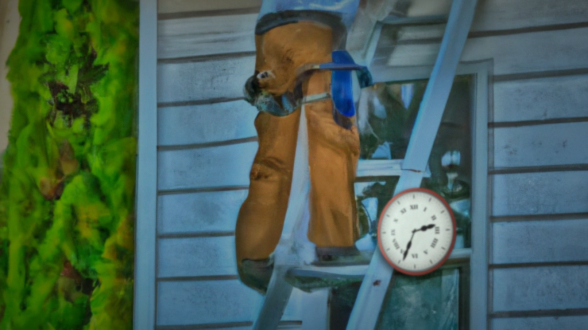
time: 2:34
